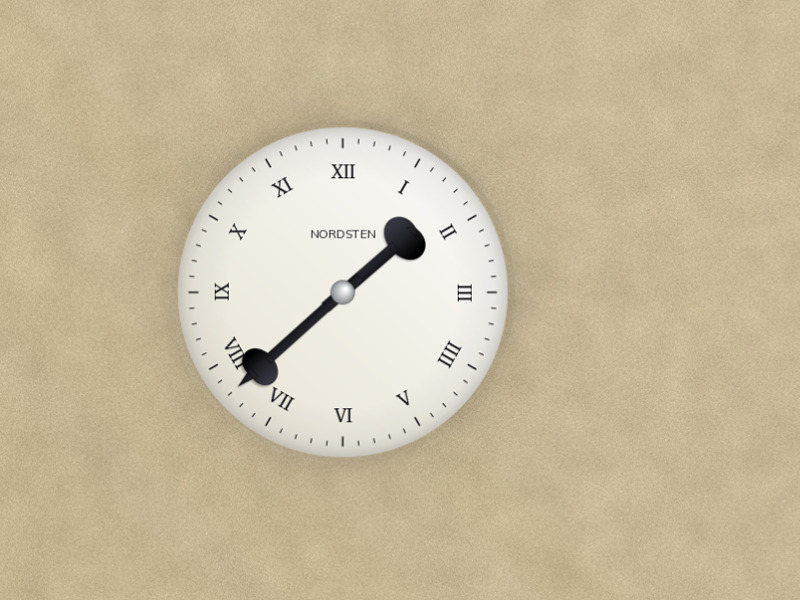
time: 1:38
